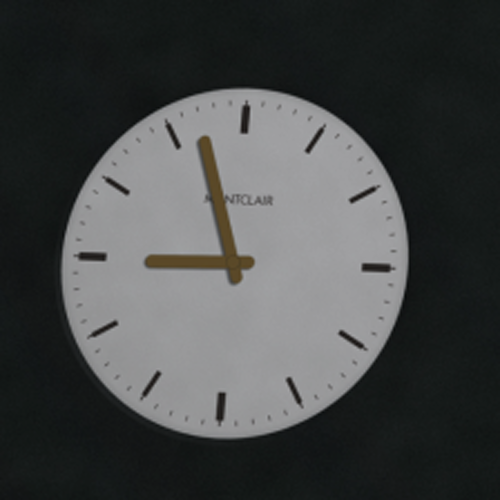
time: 8:57
